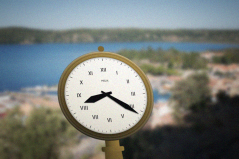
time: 8:21
